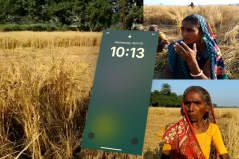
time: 10:13
